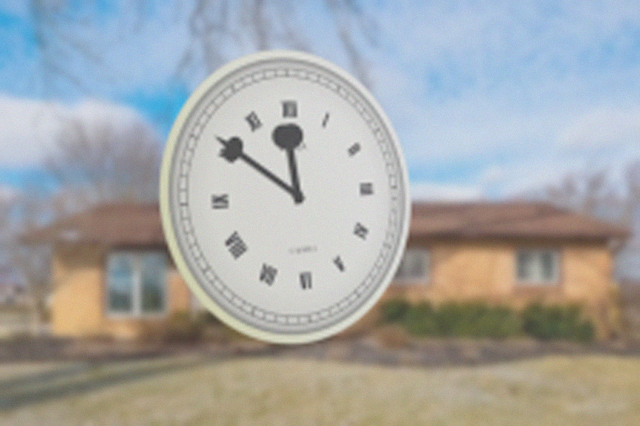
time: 11:51
